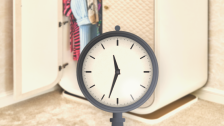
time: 11:33
